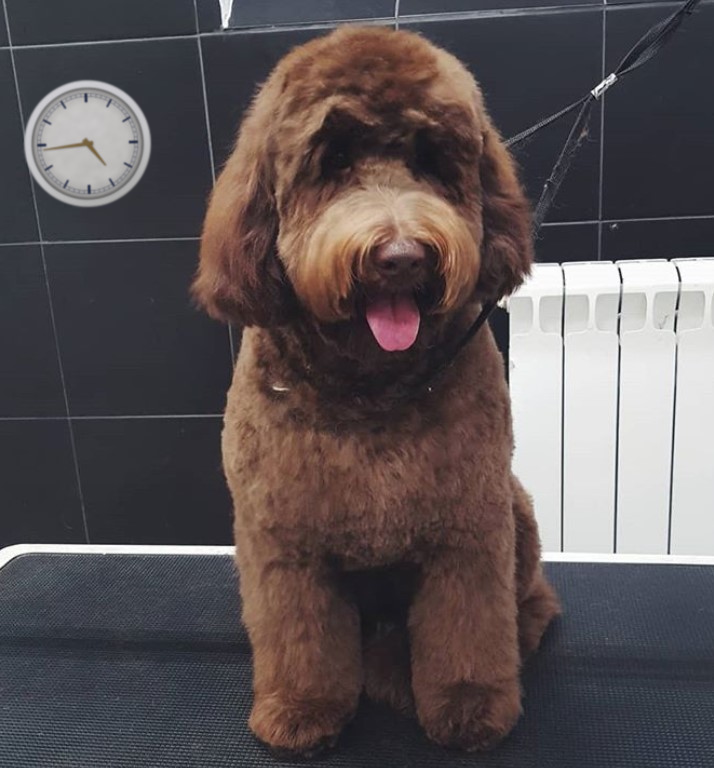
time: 4:44
